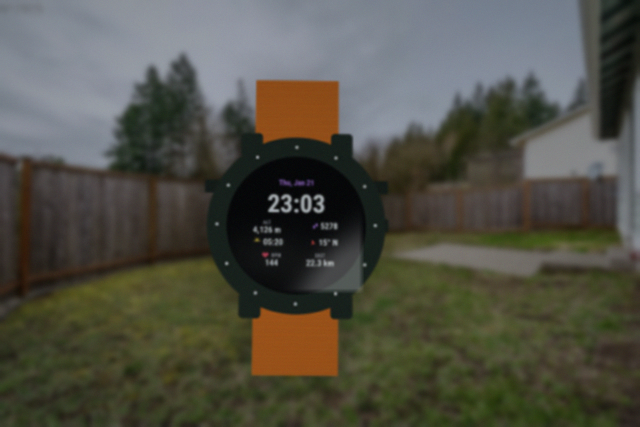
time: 23:03
